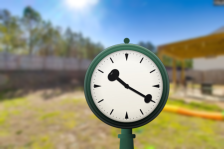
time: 10:20
